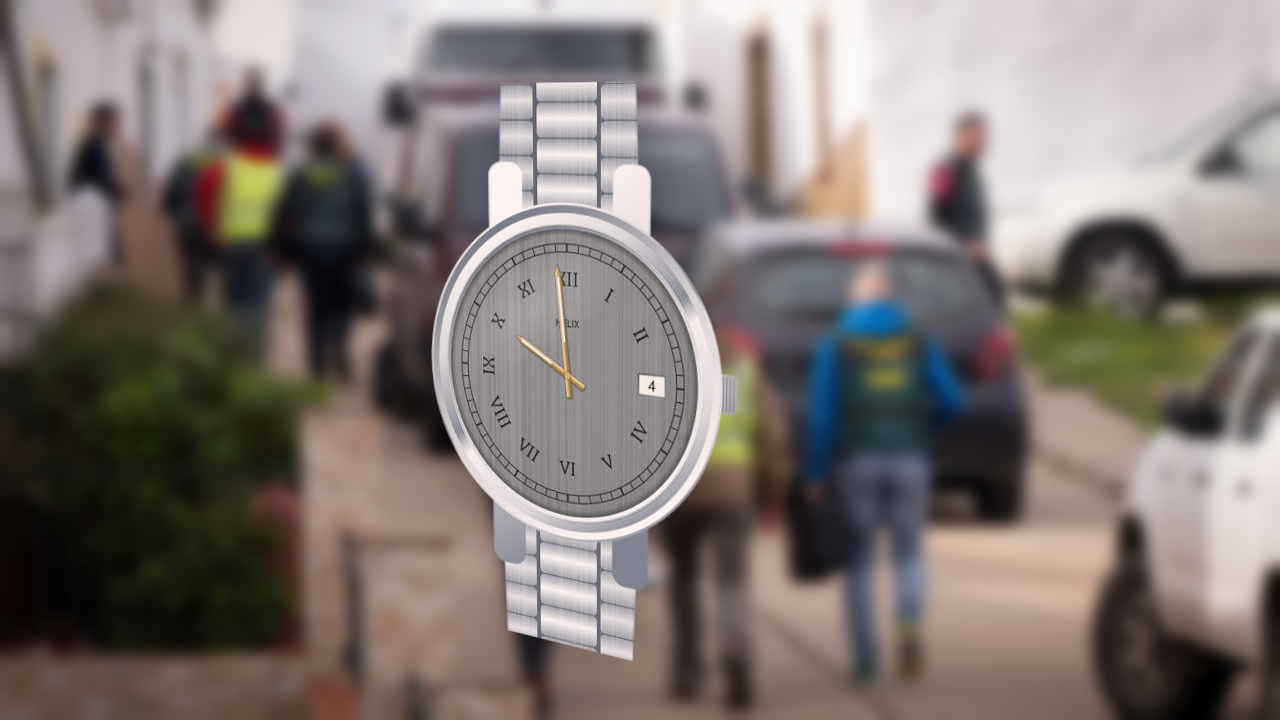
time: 9:59
